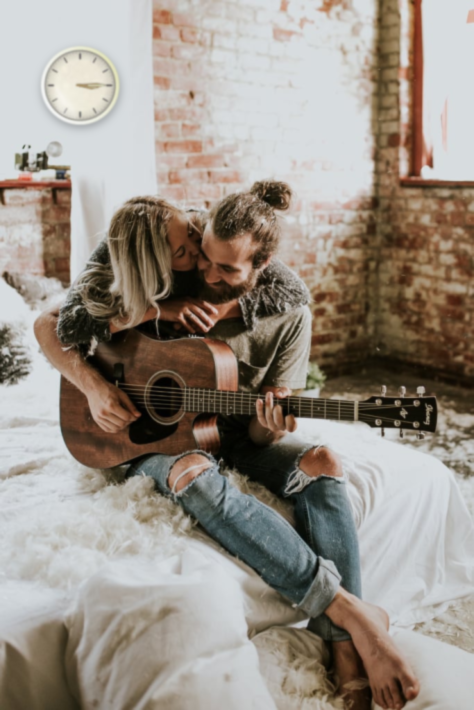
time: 3:15
